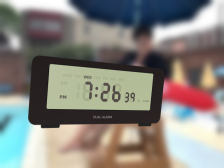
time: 7:26:39
